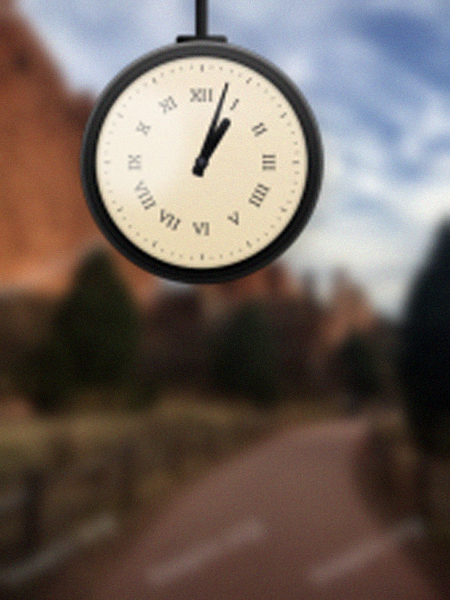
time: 1:03
